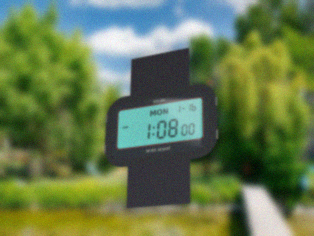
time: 1:08:00
